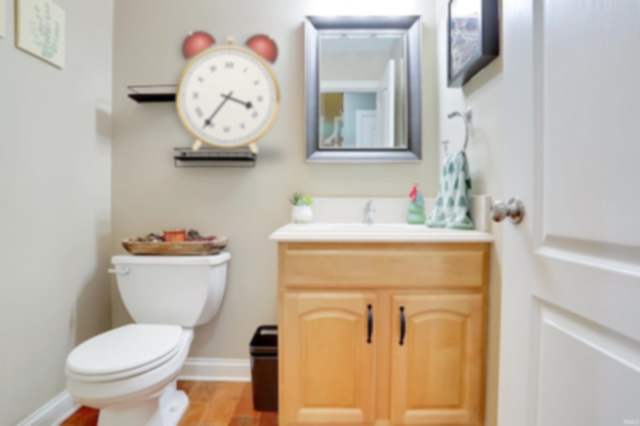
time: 3:36
